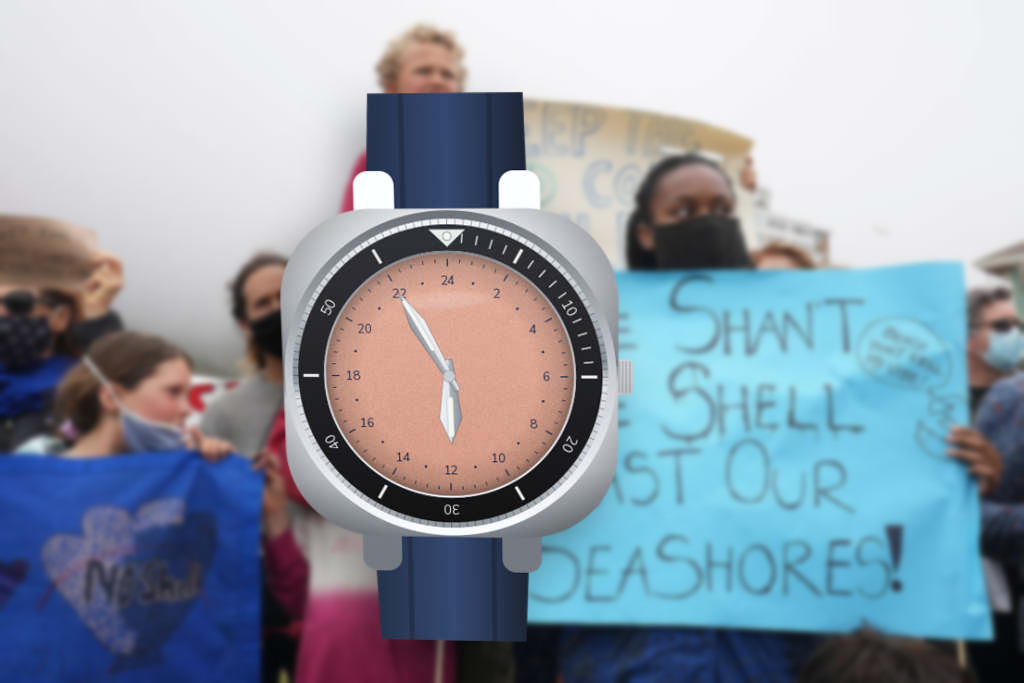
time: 11:55
